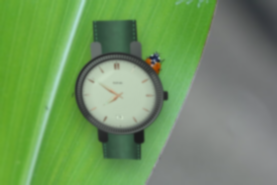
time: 7:51
